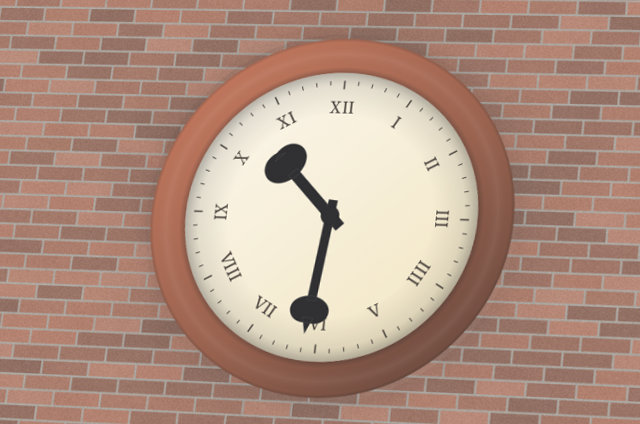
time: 10:31
